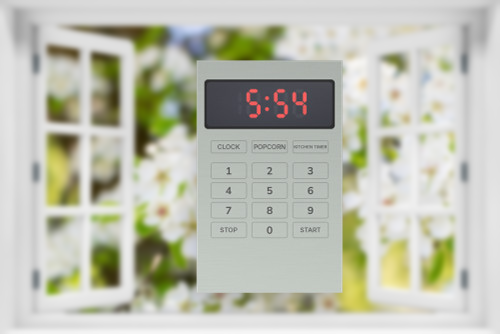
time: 5:54
